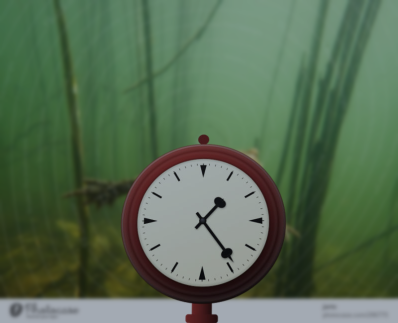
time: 1:24
